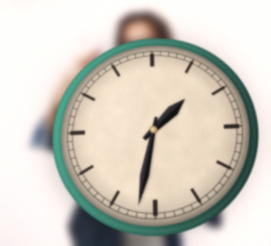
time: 1:32
